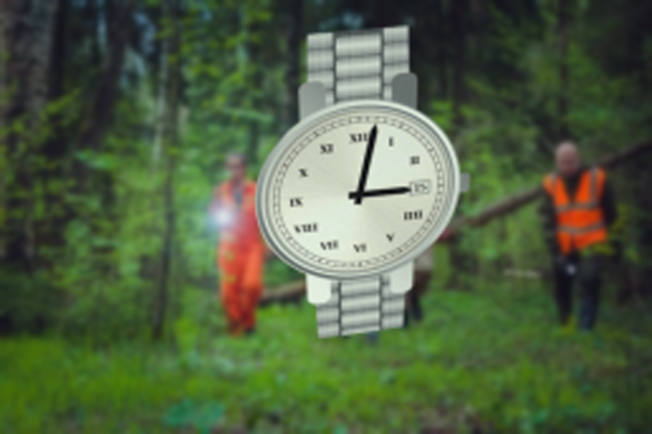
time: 3:02
